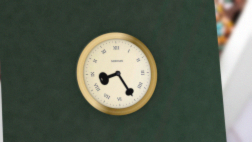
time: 8:25
